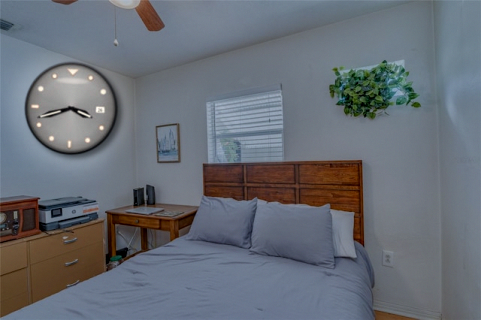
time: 3:42
